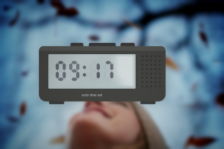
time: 9:17
